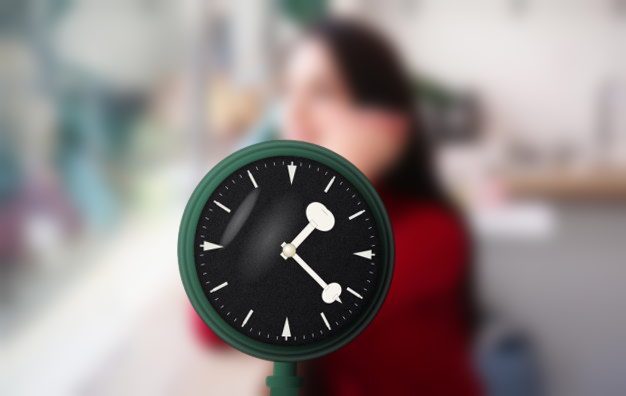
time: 1:22
